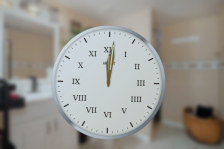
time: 12:01
